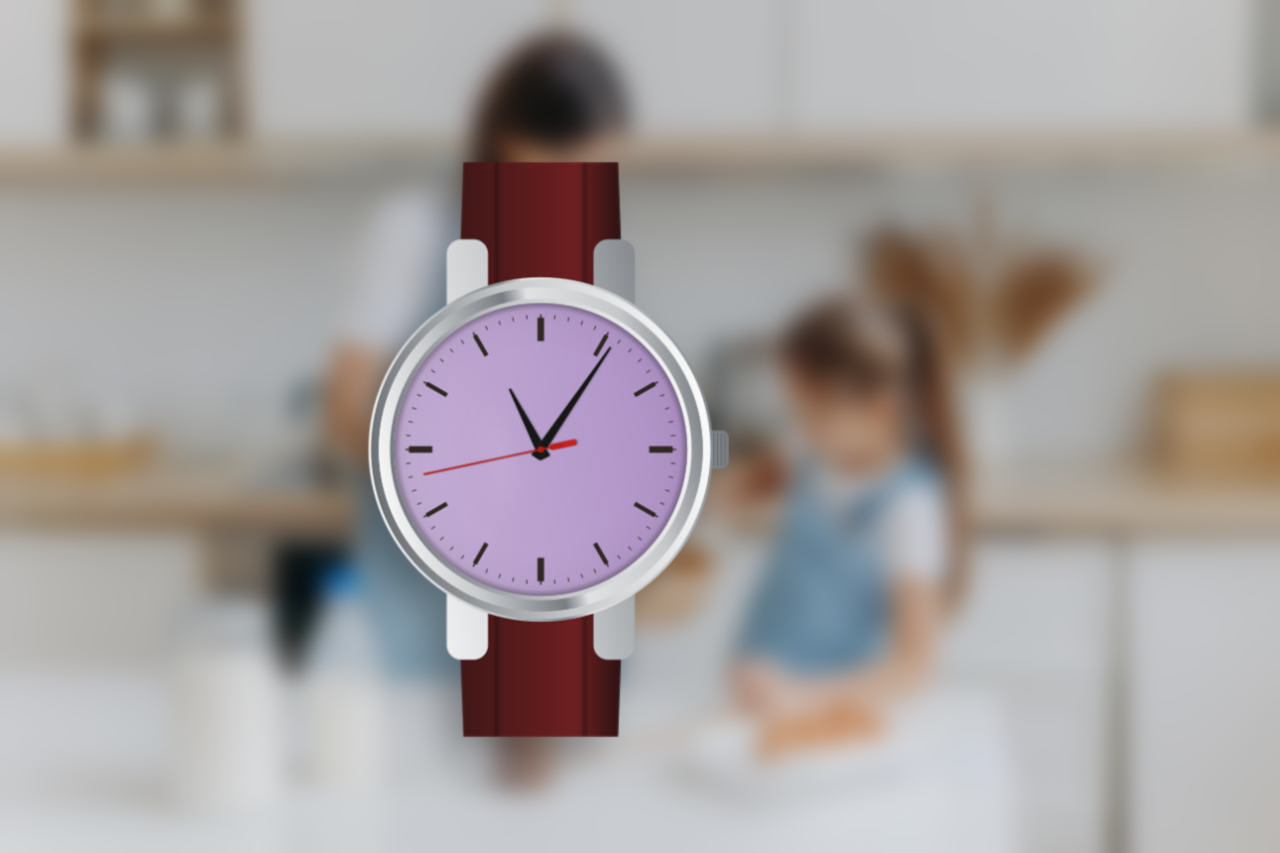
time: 11:05:43
